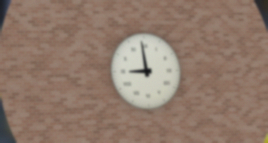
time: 8:59
